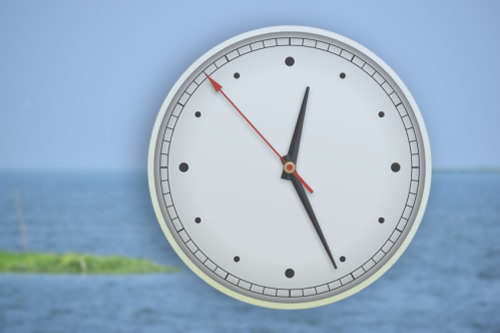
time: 12:25:53
